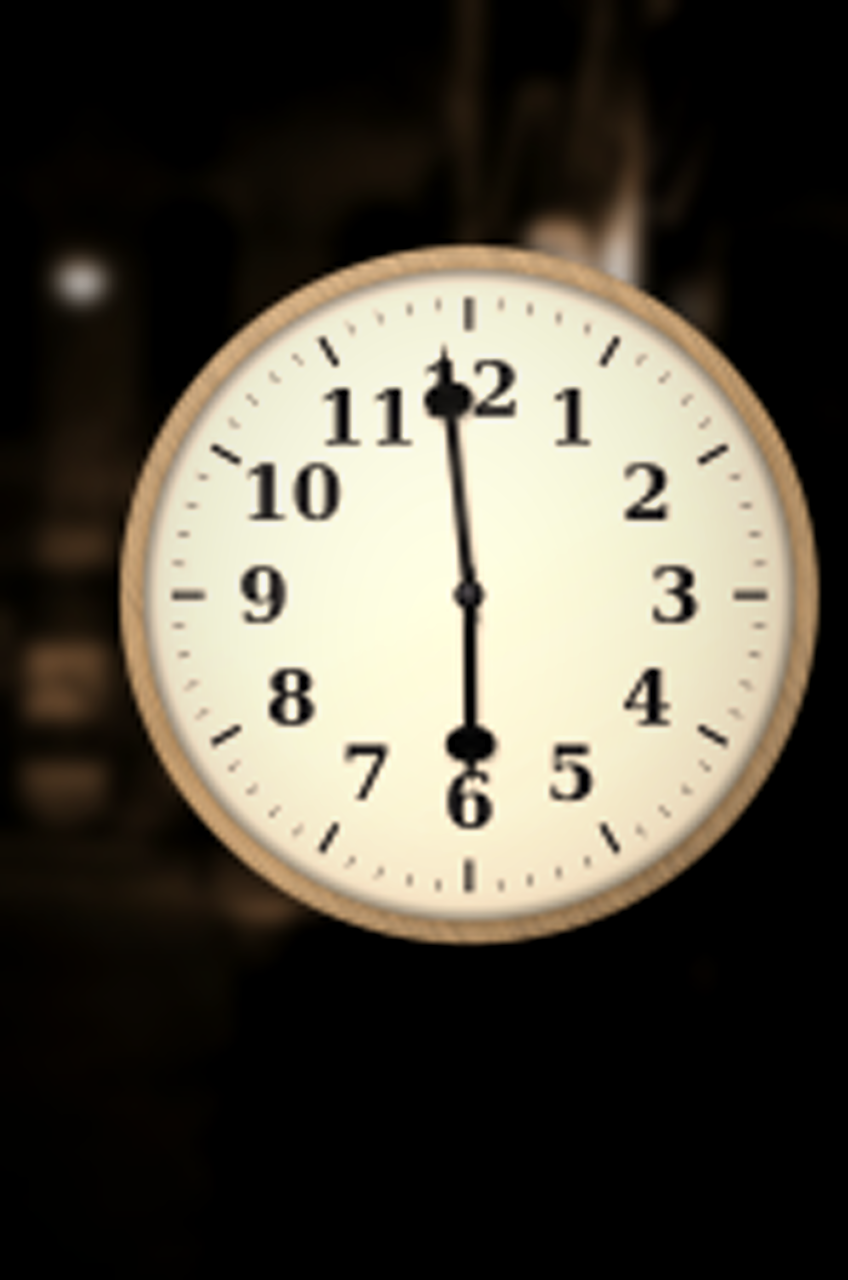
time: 5:59
